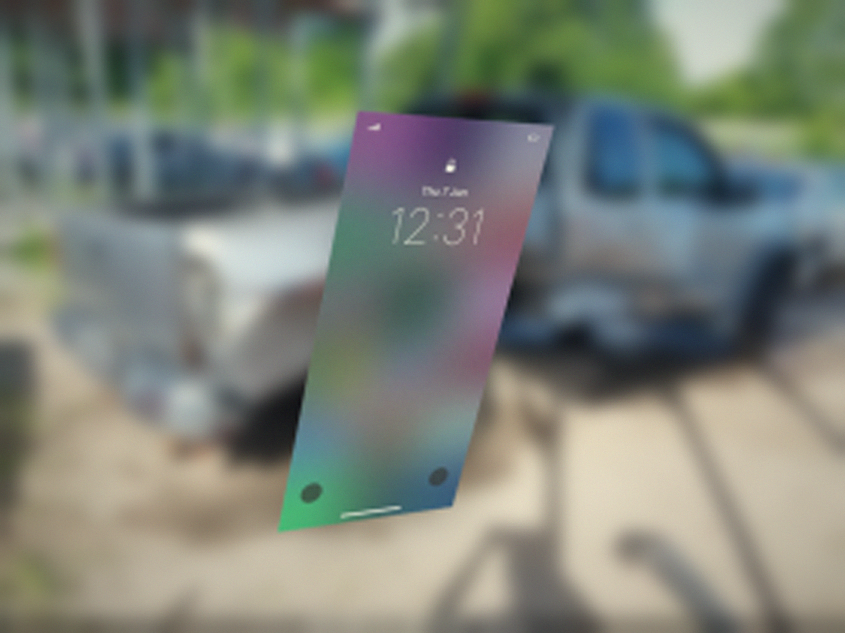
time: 12:31
